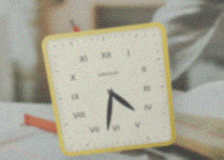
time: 4:32
